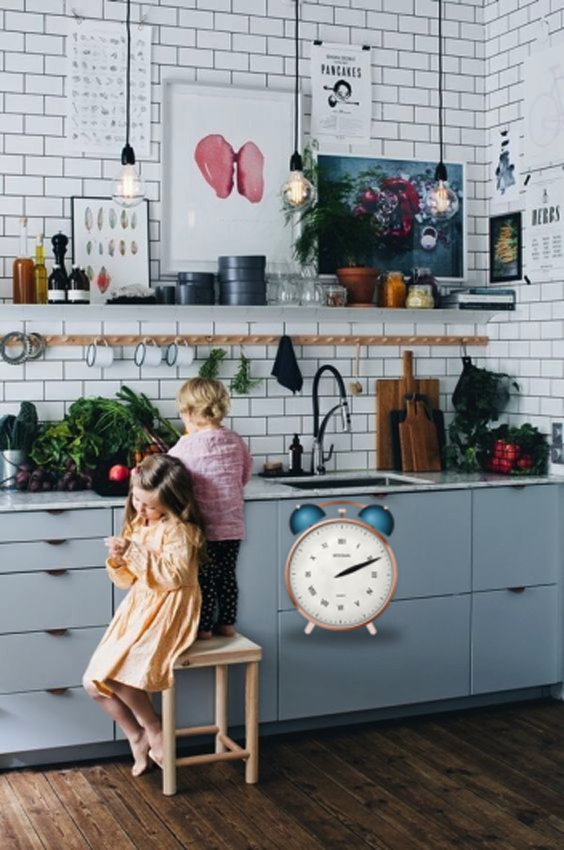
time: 2:11
